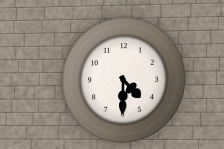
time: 4:30
